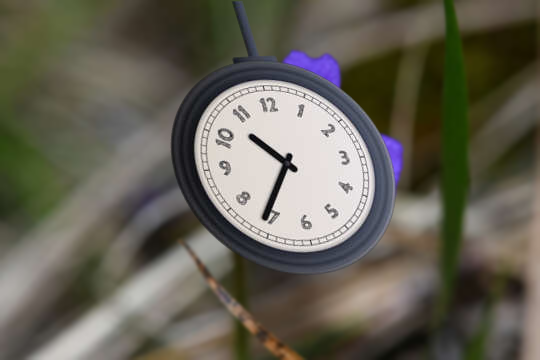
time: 10:36
